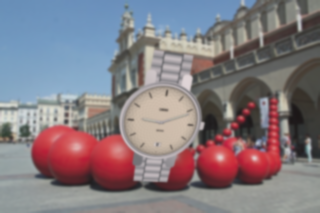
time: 9:11
